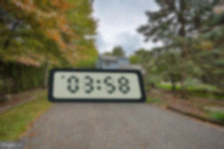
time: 3:58
